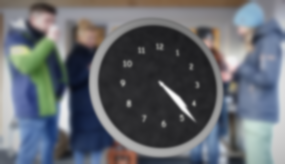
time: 4:23
